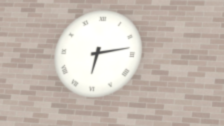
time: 6:13
